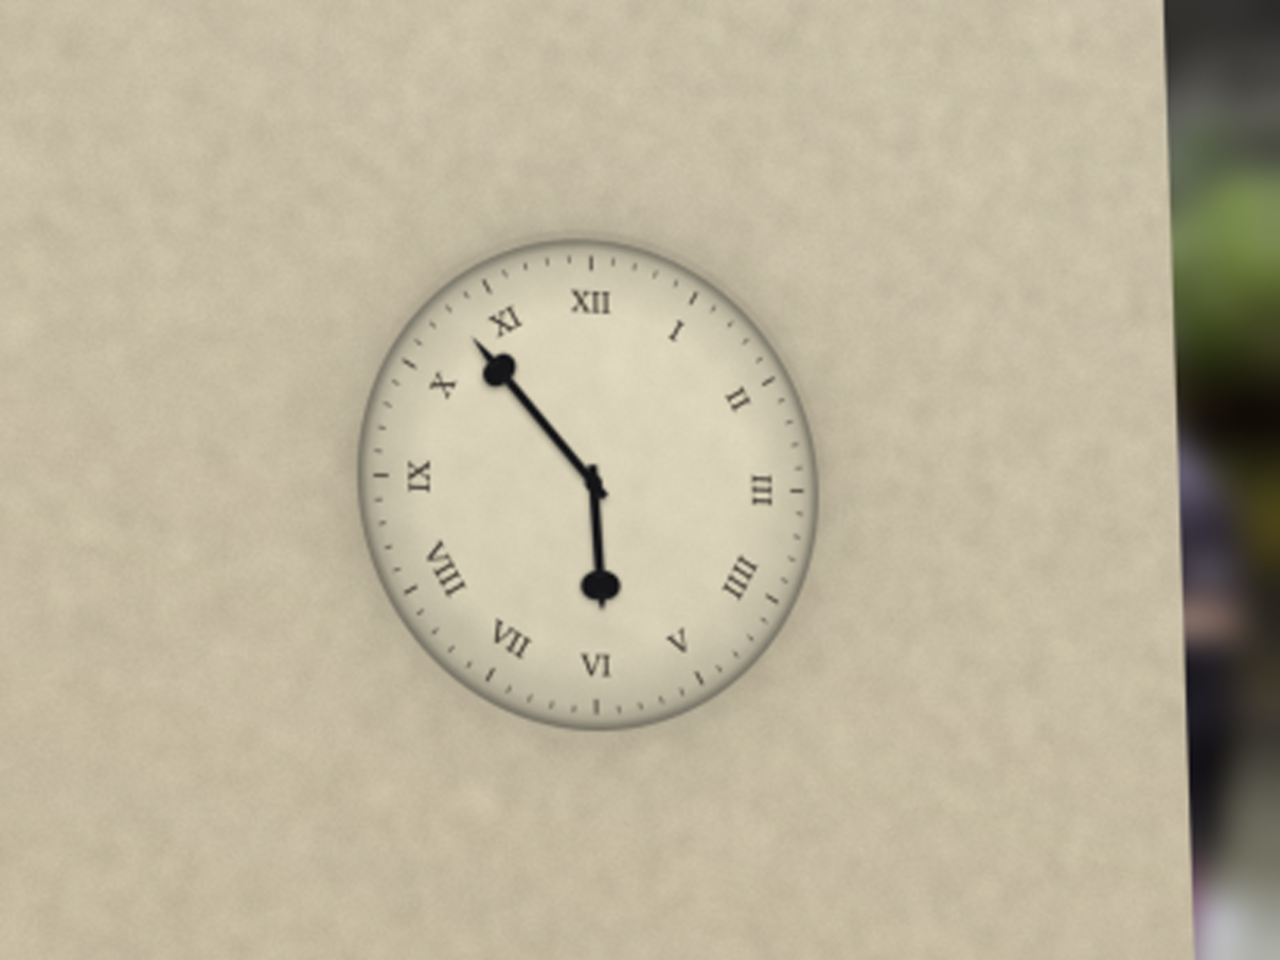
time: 5:53
